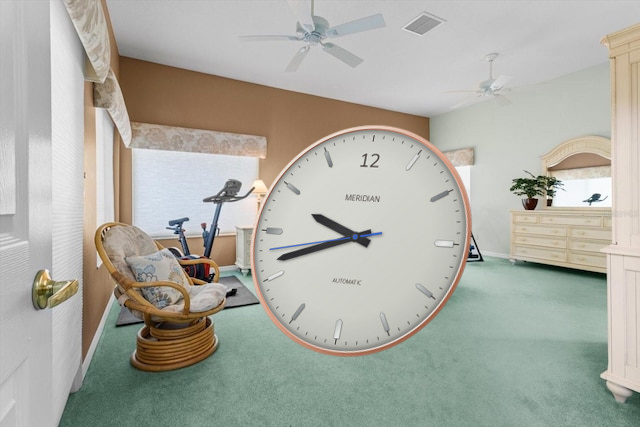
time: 9:41:43
